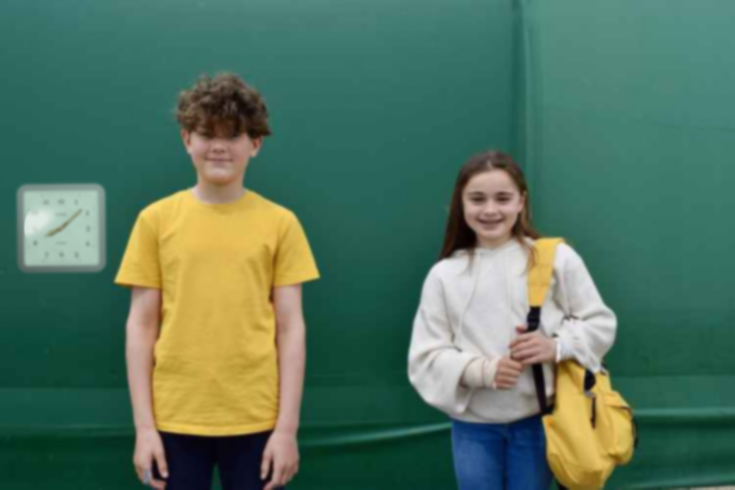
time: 8:08
